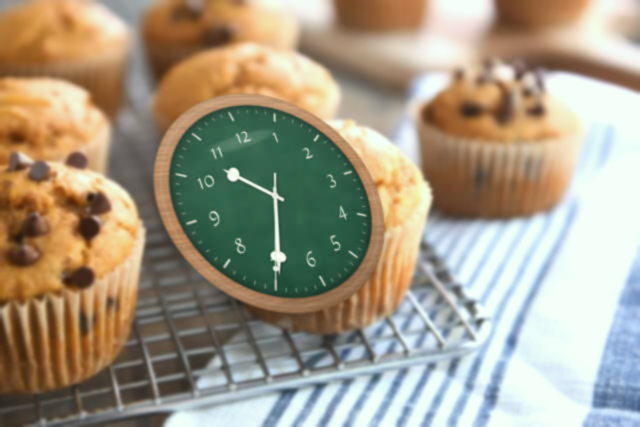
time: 10:34:35
